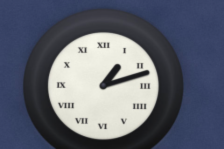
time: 1:12
